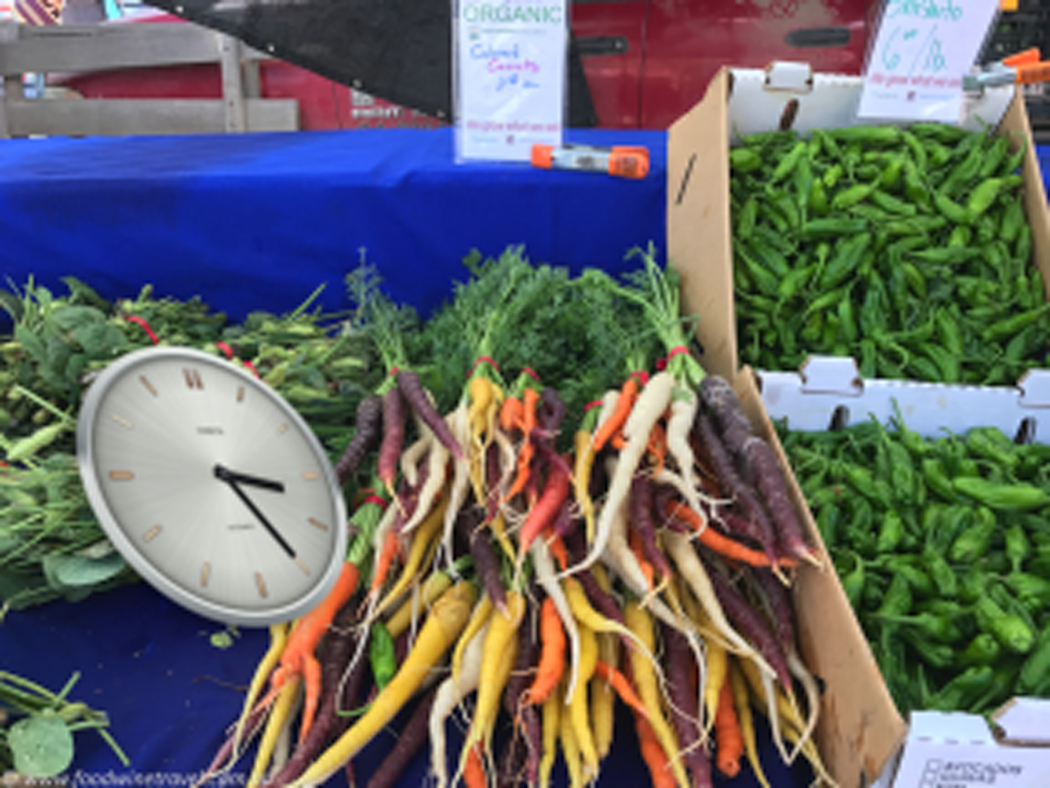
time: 3:25
